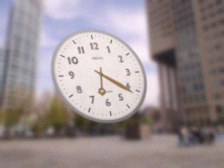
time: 6:21
